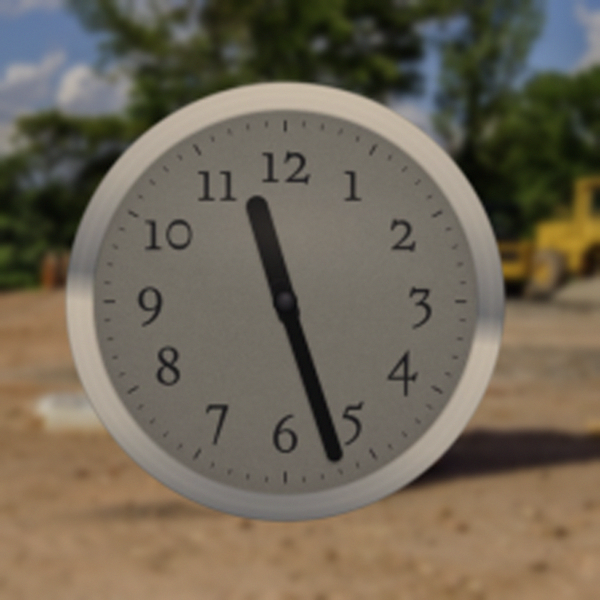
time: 11:27
